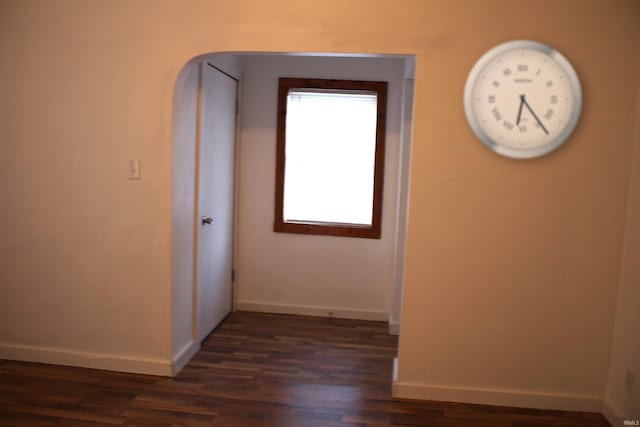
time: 6:24
